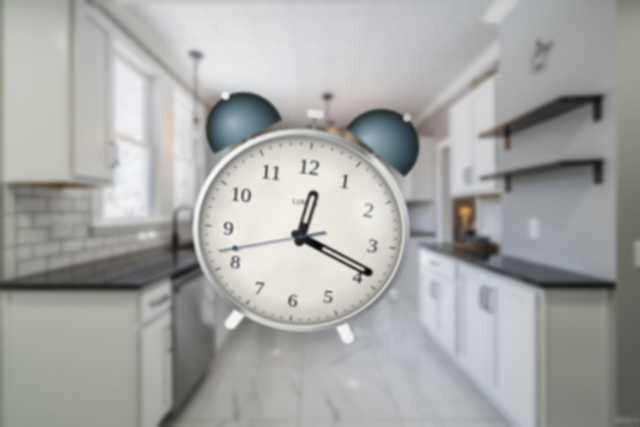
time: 12:18:42
